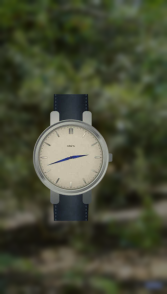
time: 2:42
